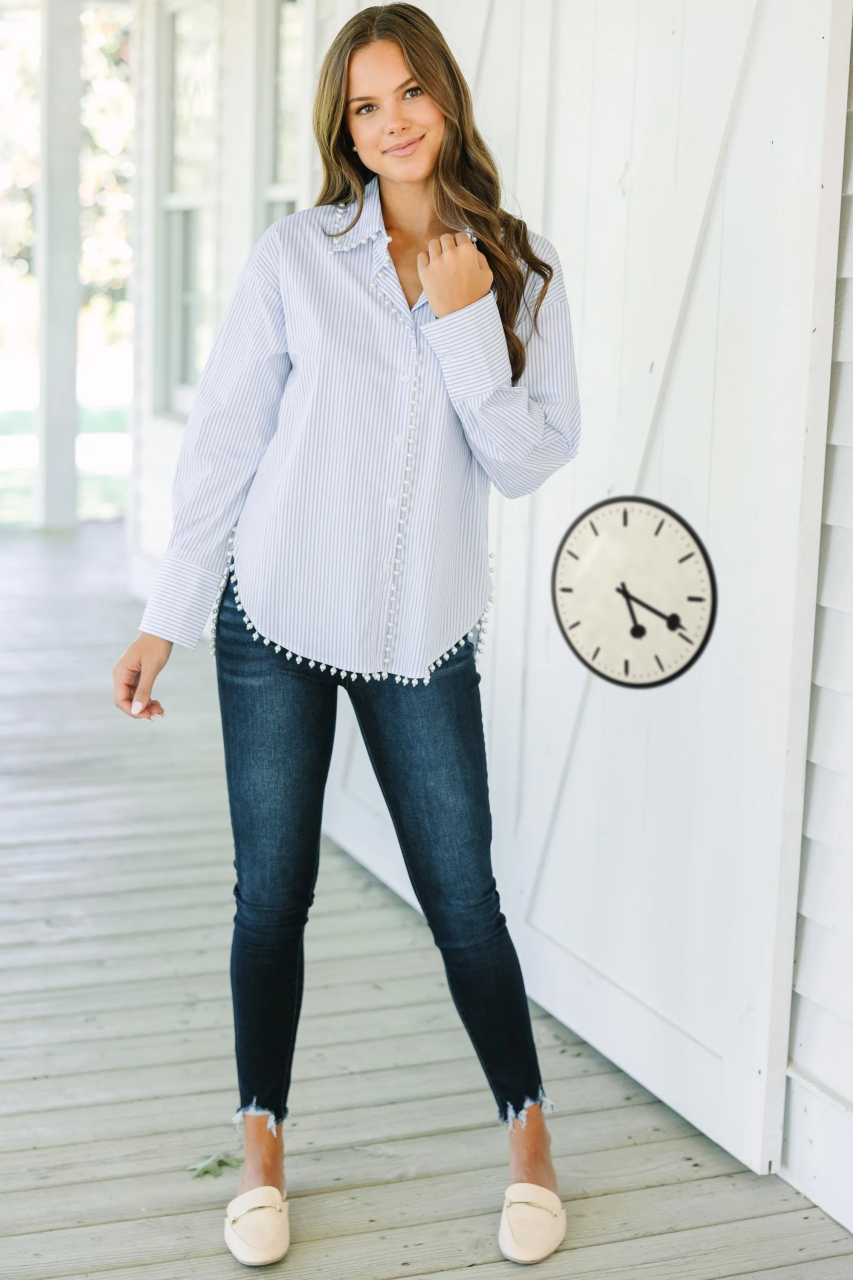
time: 5:19
